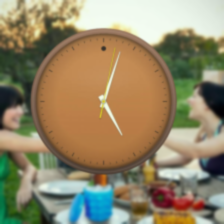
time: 5:03:02
